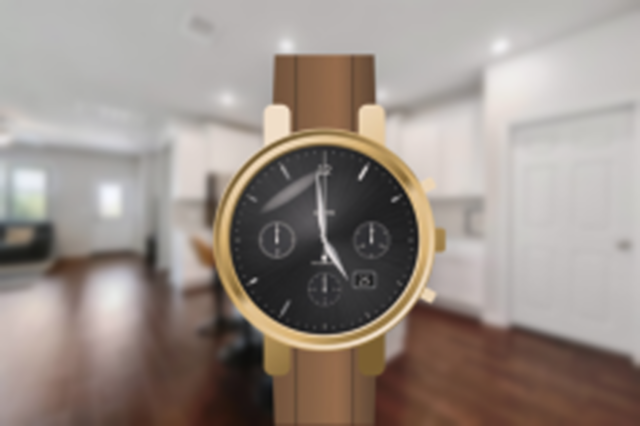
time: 4:59
